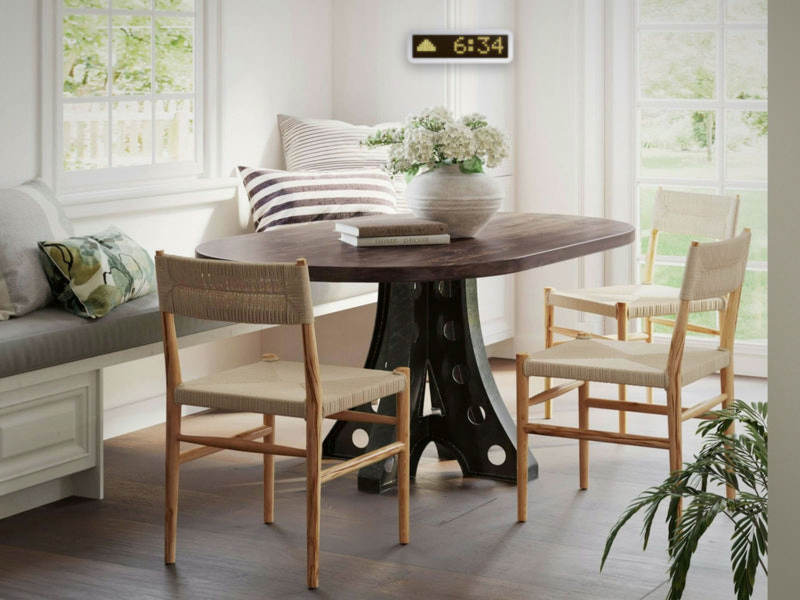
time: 6:34
